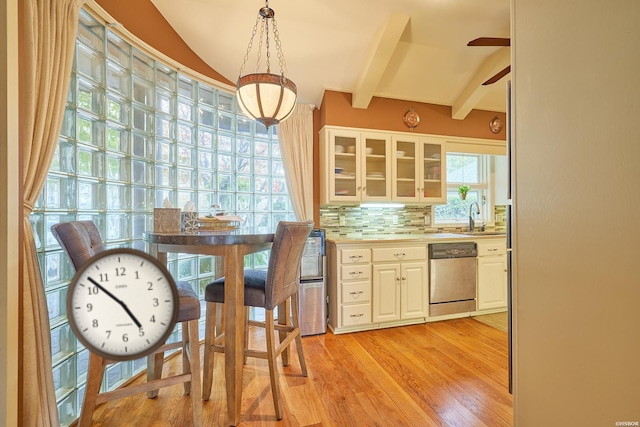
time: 4:52
